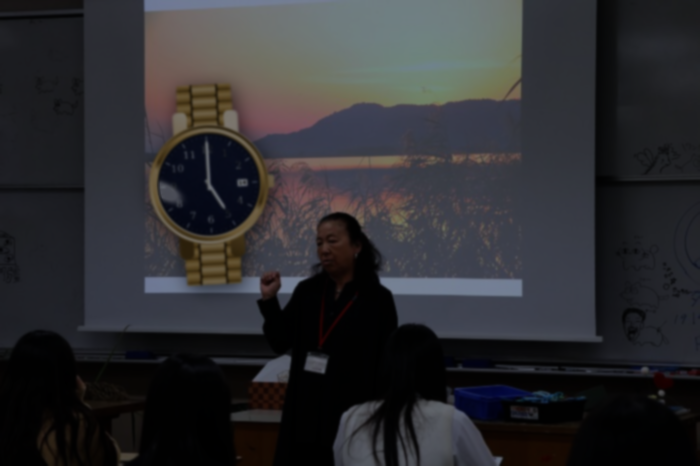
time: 5:00
